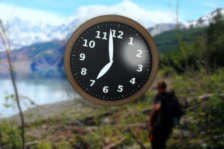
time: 6:58
